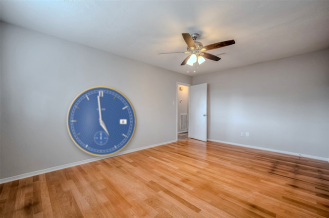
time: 4:59
